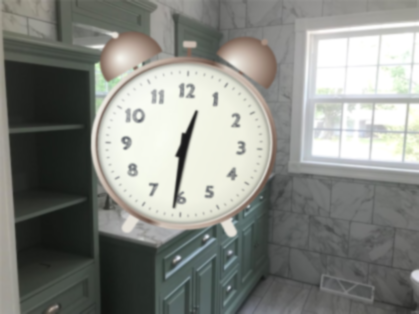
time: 12:31
